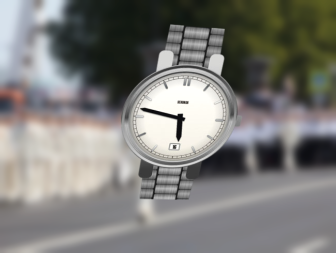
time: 5:47
